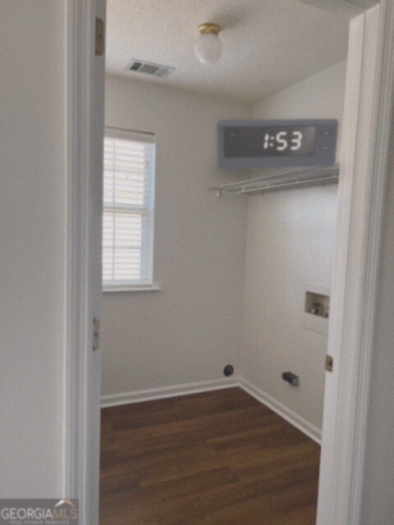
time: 1:53
